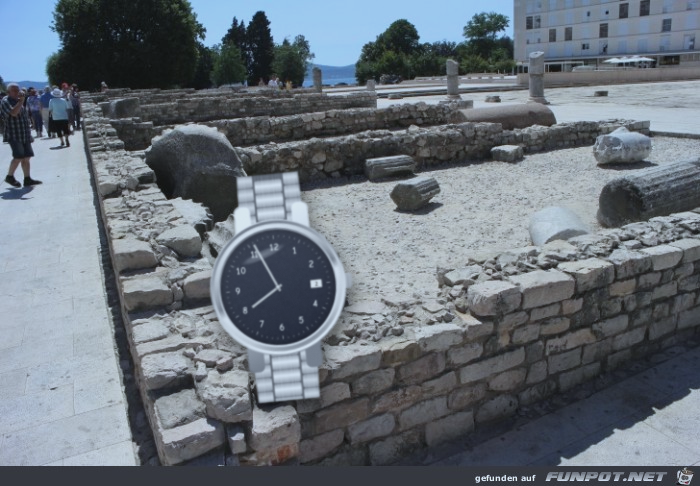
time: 7:56
